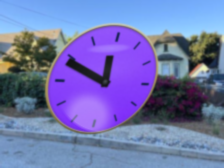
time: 11:49
